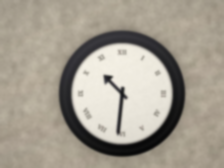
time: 10:31
